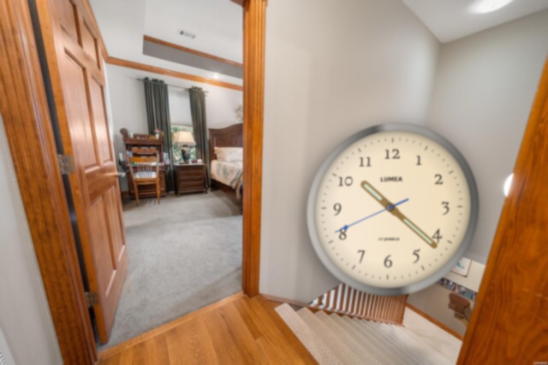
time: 10:21:41
